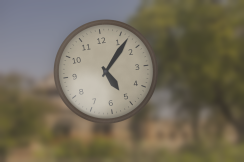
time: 5:07
